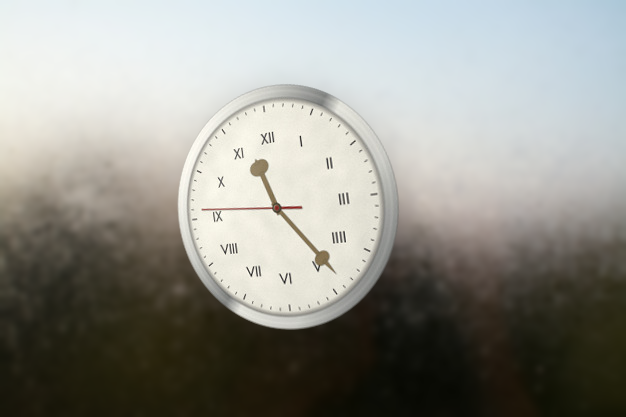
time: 11:23:46
